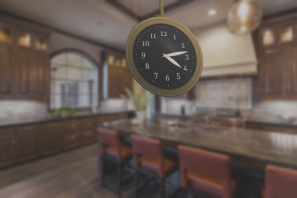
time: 4:13
